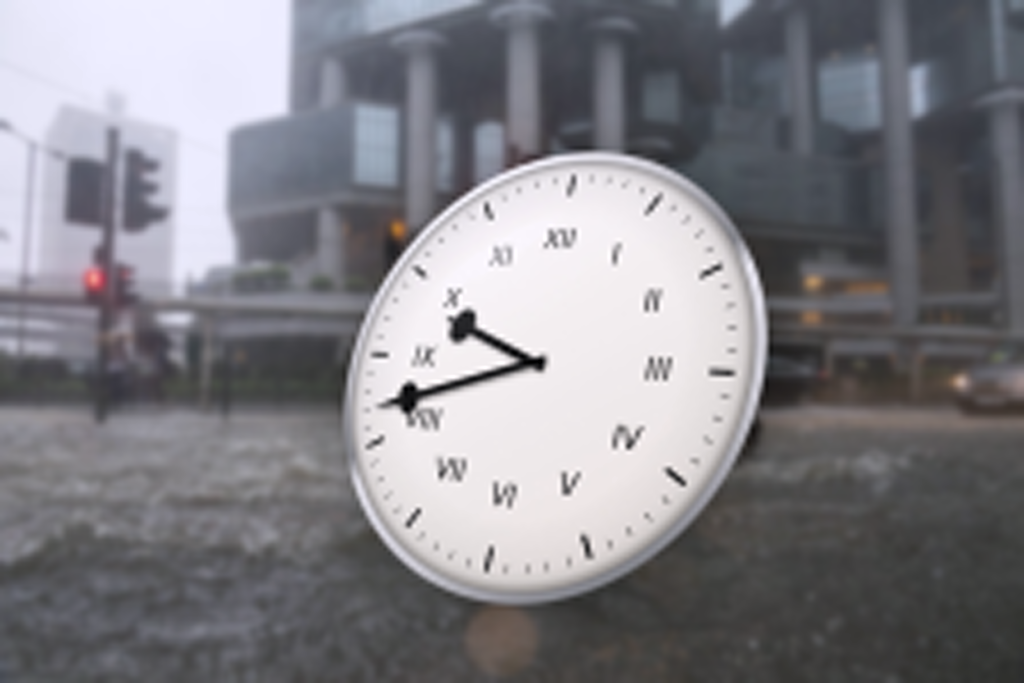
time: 9:42
